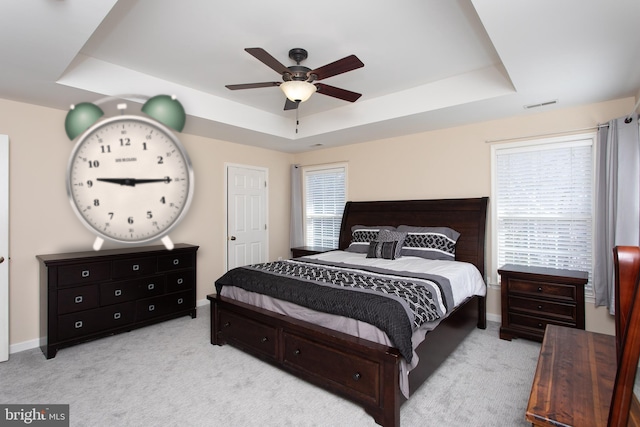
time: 9:15
